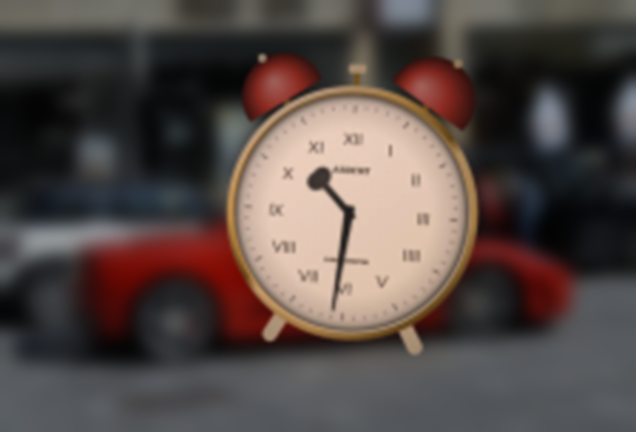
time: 10:31
